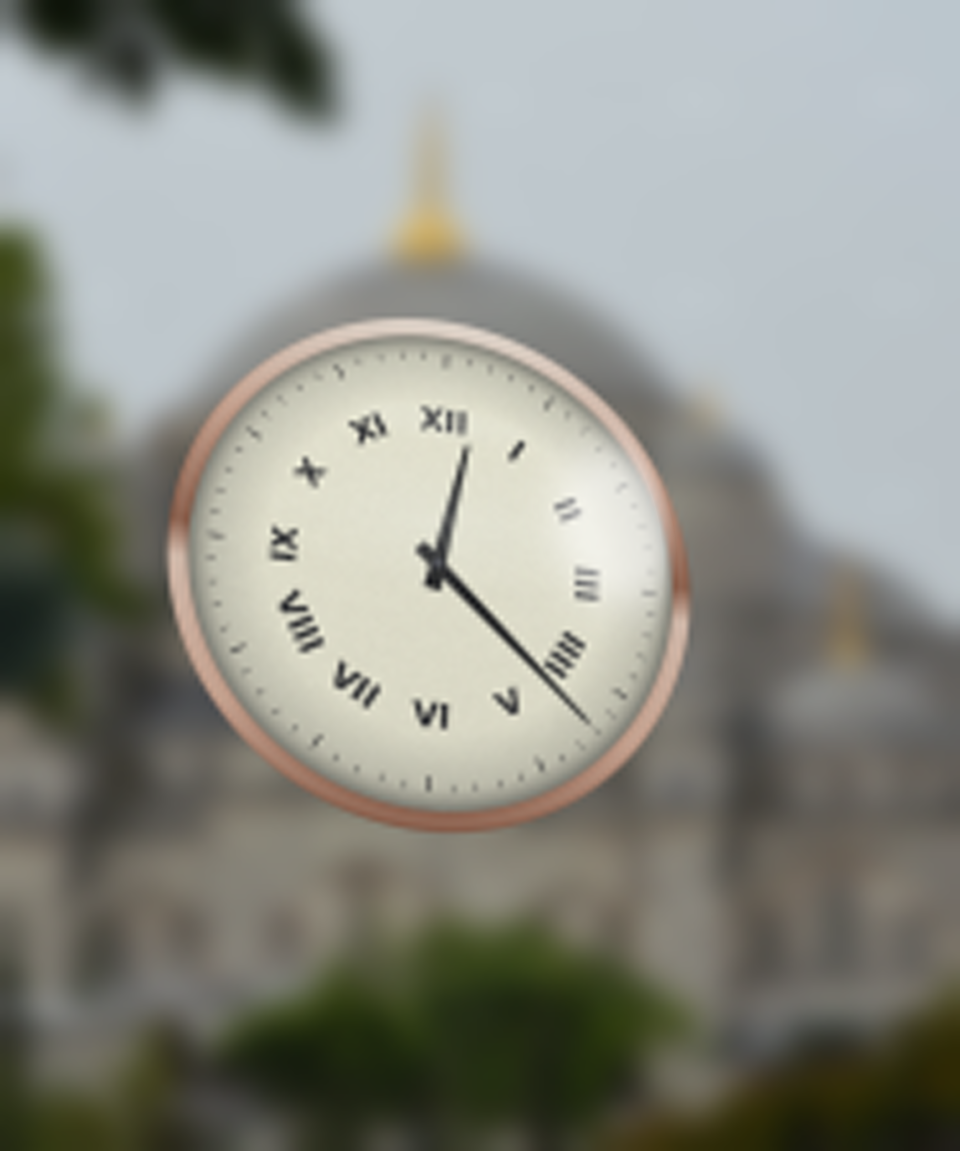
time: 12:22
